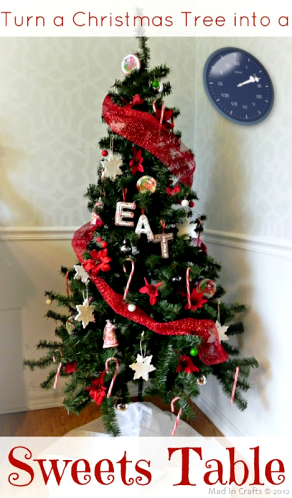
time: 2:12
